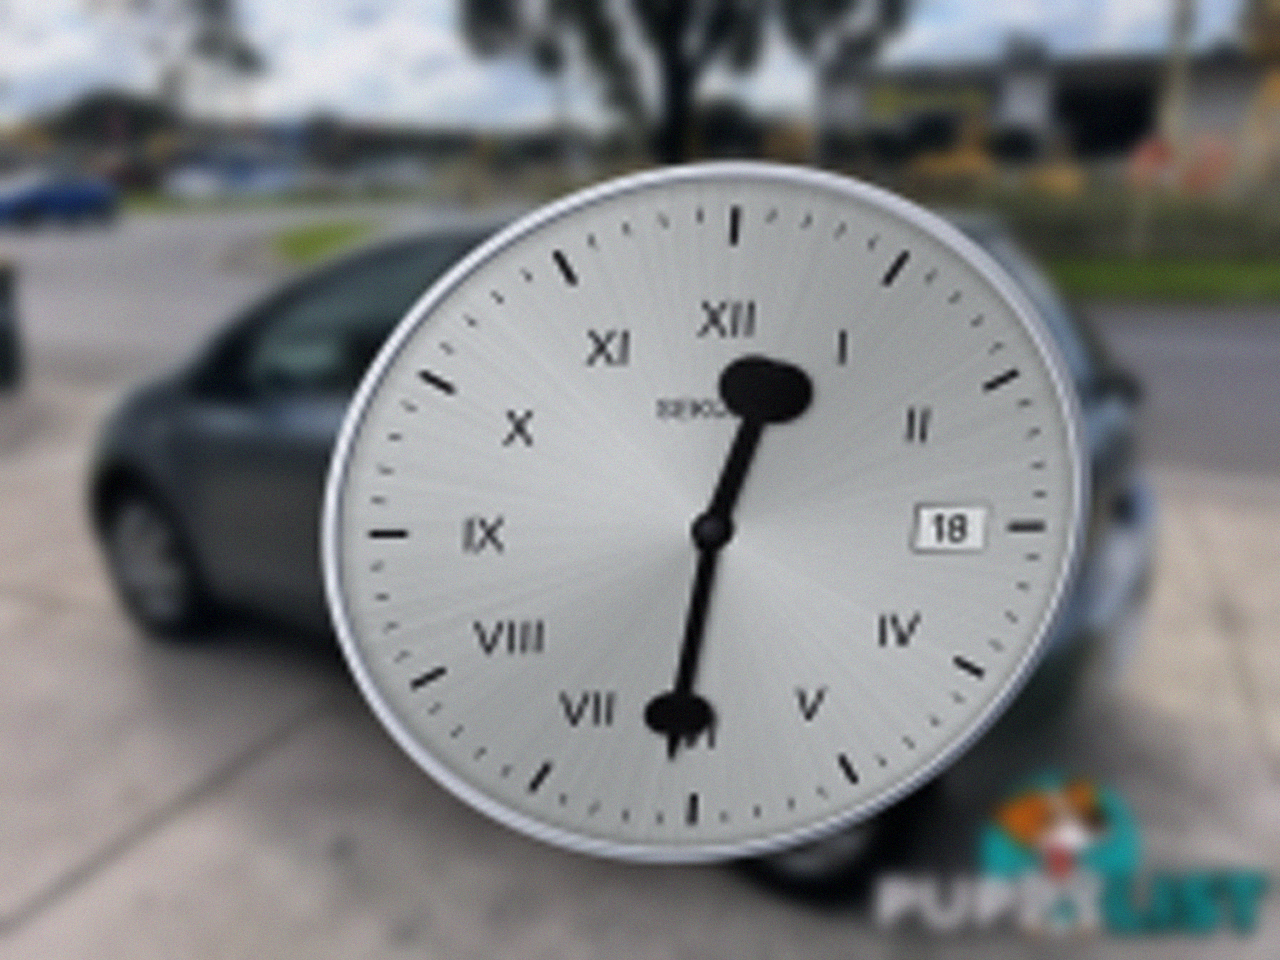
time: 12:31
